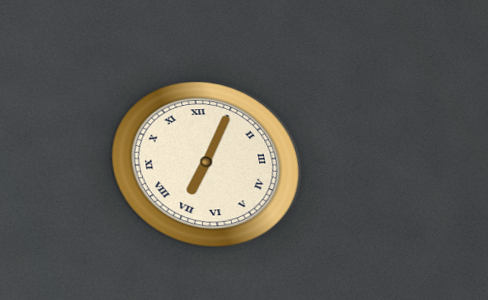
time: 7:05
